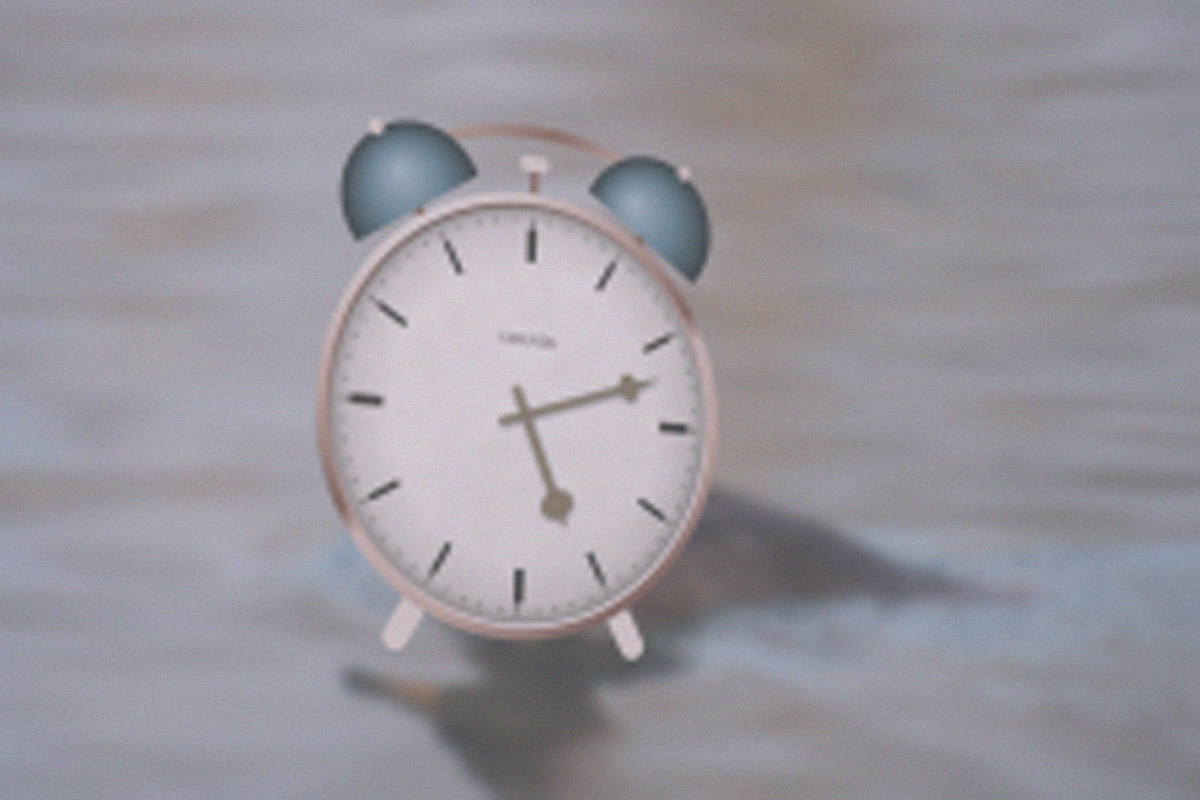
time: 5:12
